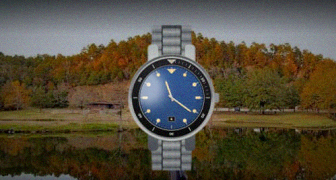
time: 11:21
